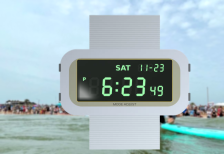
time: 6:23:49
